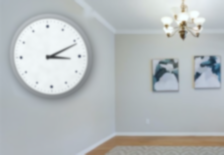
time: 3:11
